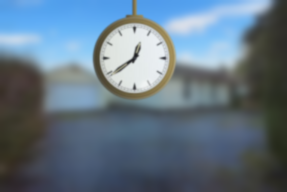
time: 12:39
